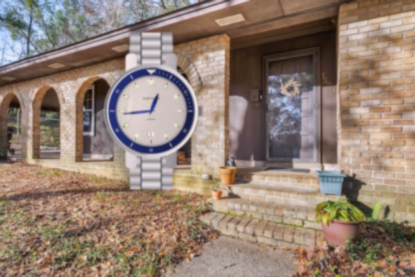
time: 12:44
